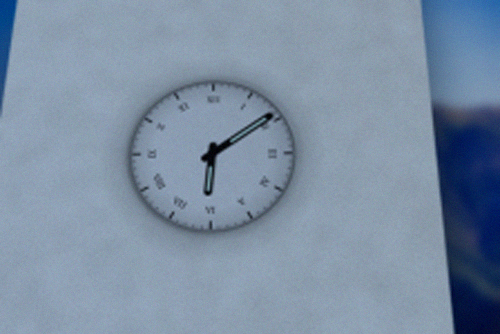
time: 6:09
